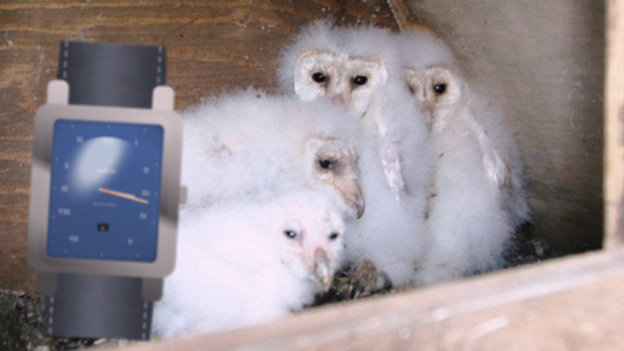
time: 3:17
